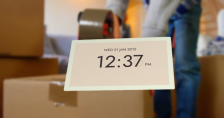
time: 12:37
